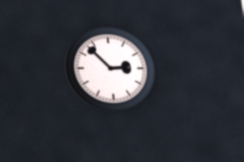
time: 2:53
